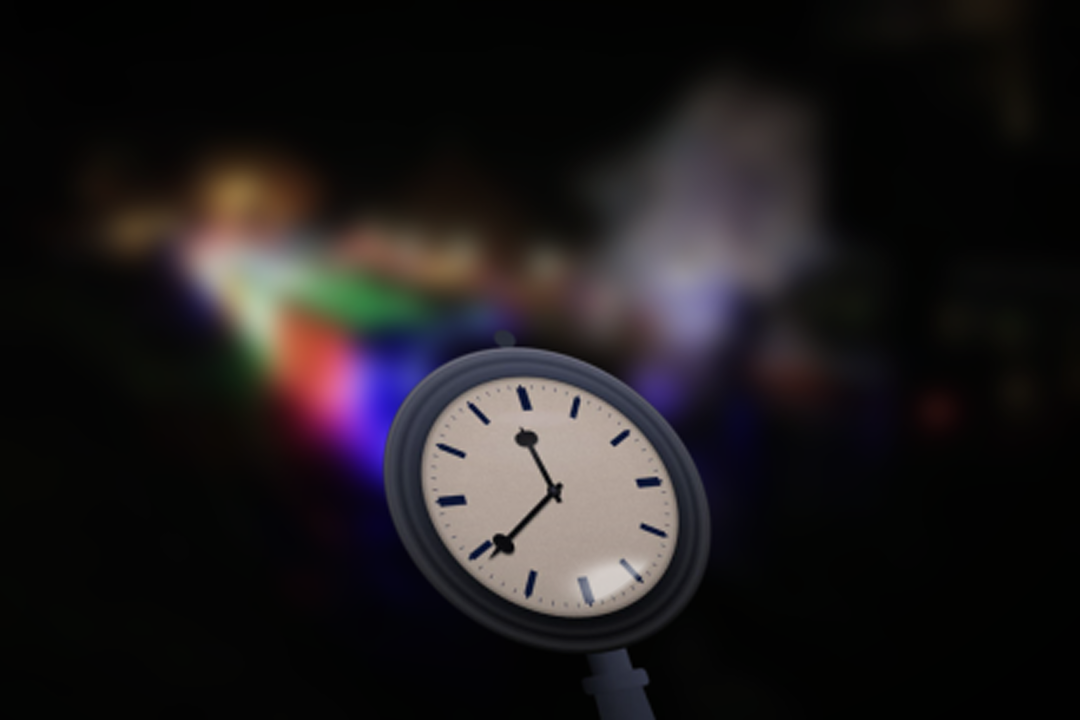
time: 11:39
